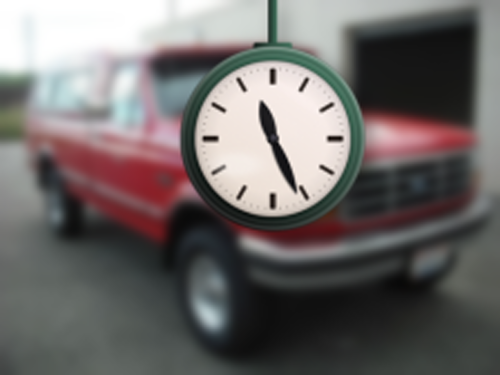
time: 11:26
